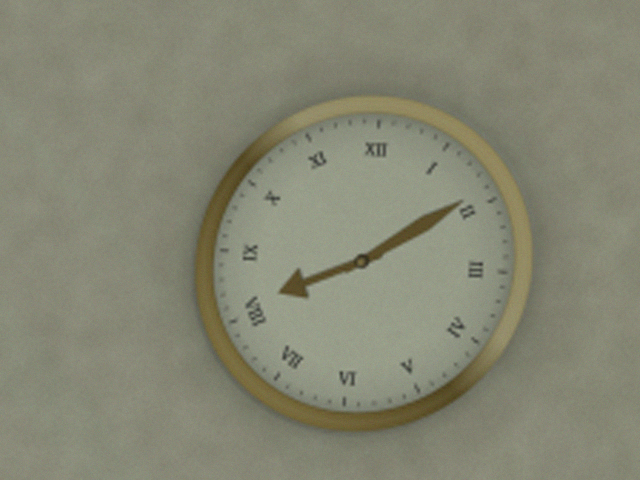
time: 8:09
